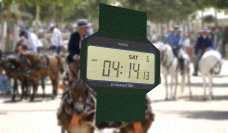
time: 4:14:13
